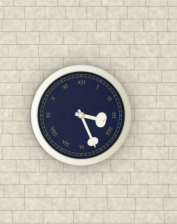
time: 3:26
